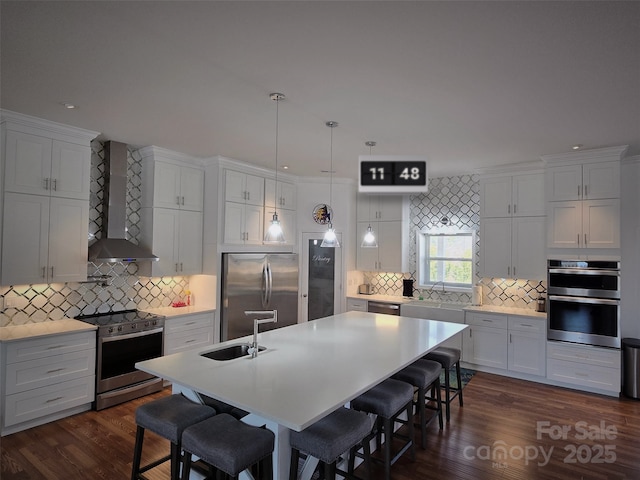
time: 11:48
